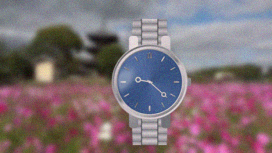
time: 9:22
